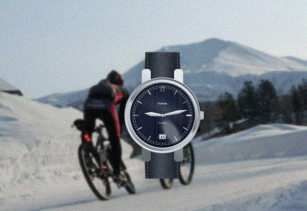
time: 9:13
